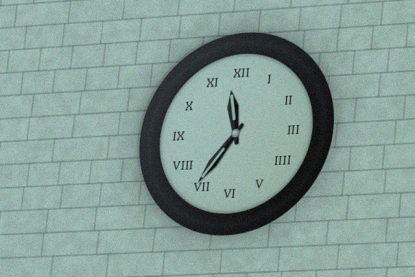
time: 11:36
